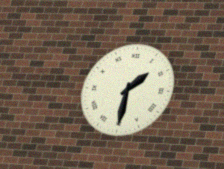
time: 1:30
